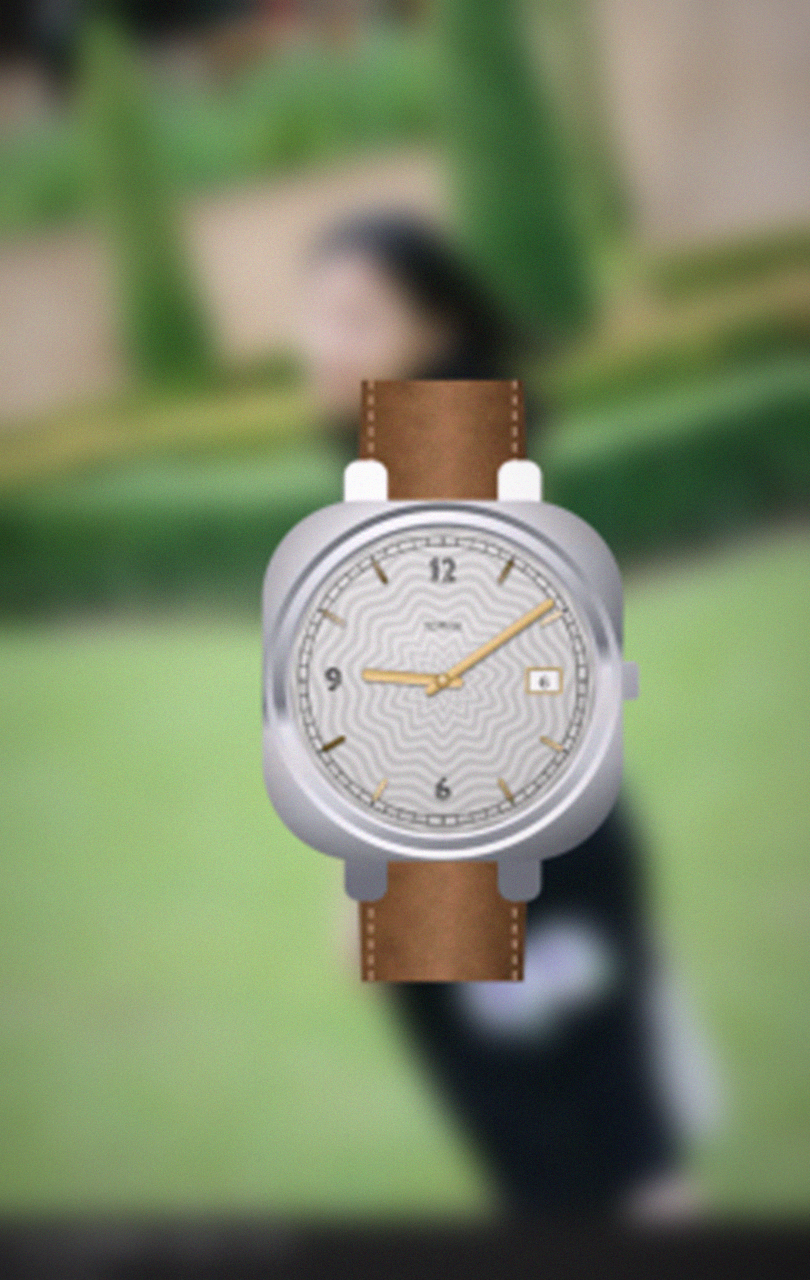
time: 9:09
